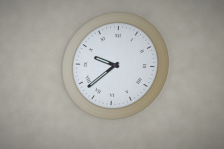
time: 9:38
